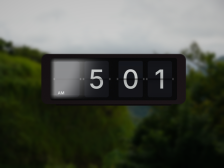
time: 5:01
